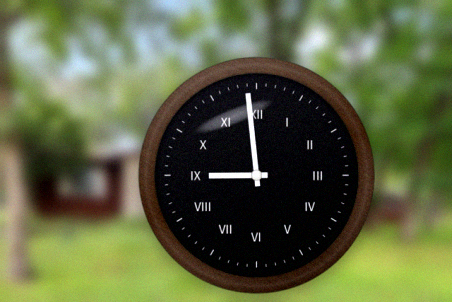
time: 8:59
